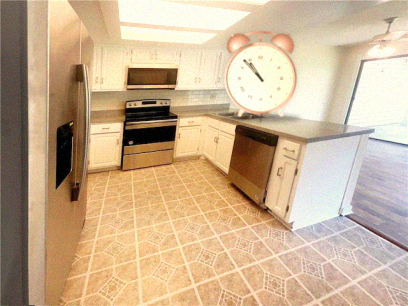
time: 10:53
